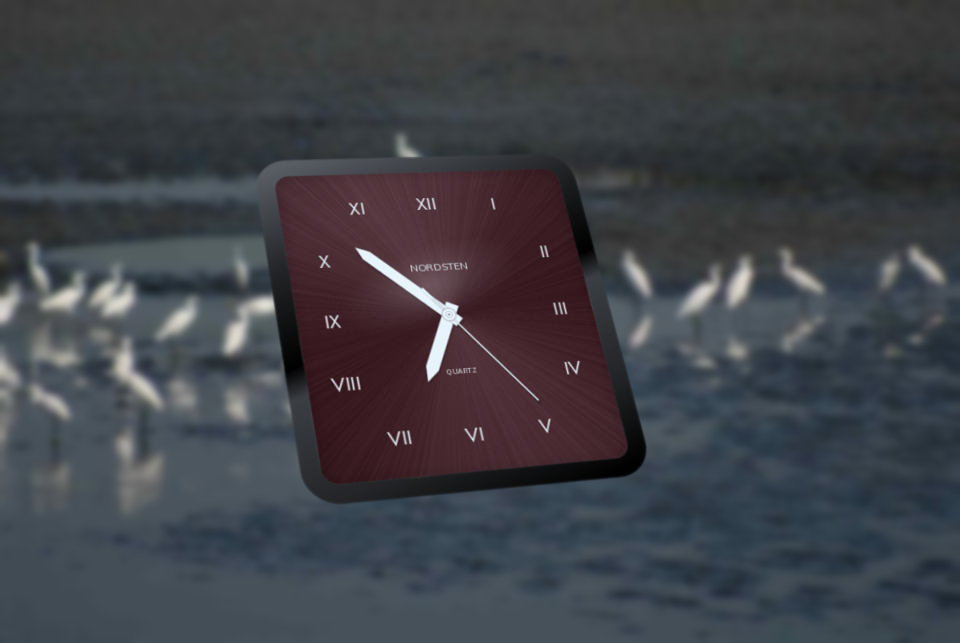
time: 6:52:24
